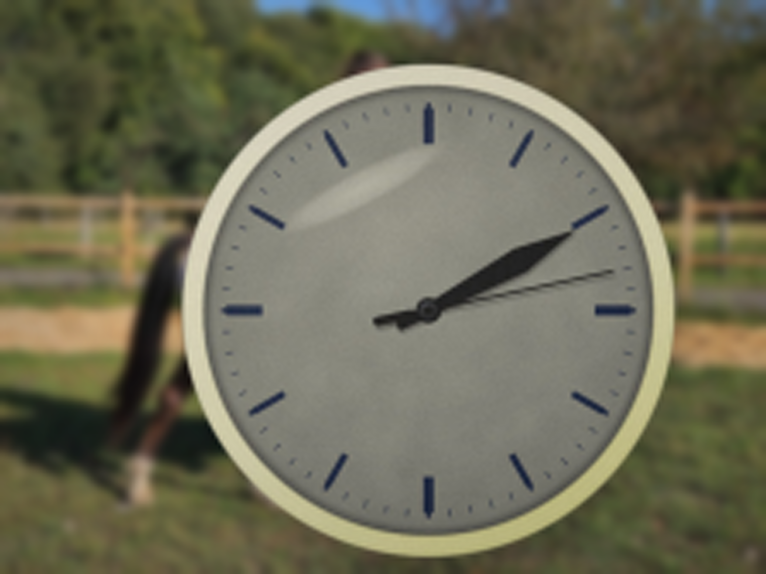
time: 2:10:13
